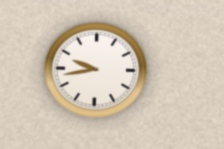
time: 9:43
